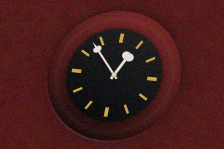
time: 12:53
